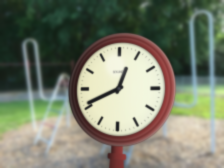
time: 12:41
